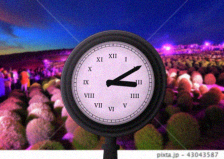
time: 3:10
